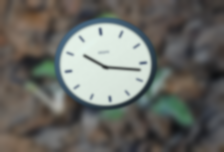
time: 10:17
